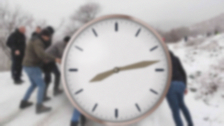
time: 8:13
